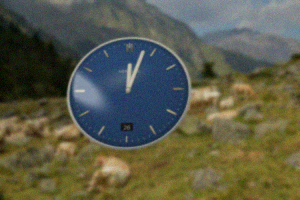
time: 12:03
